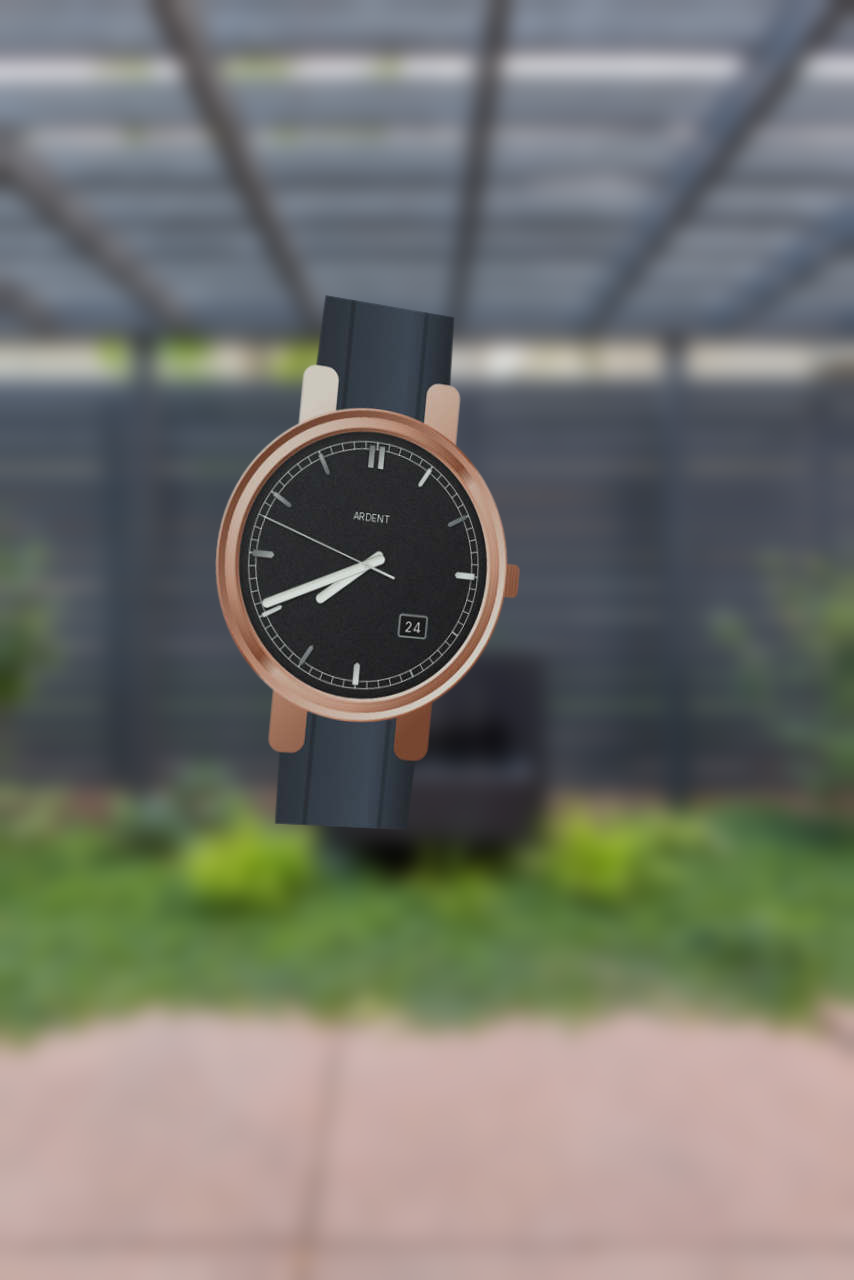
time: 7:40:48
